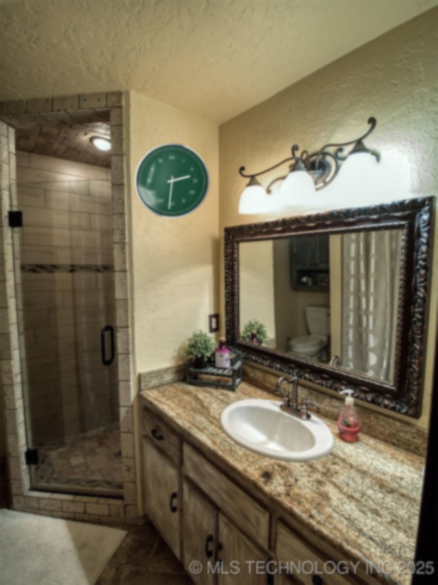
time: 2:31
